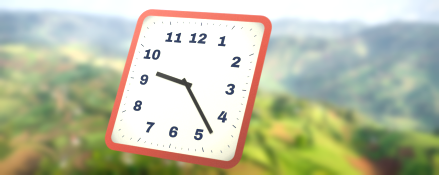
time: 9:23
